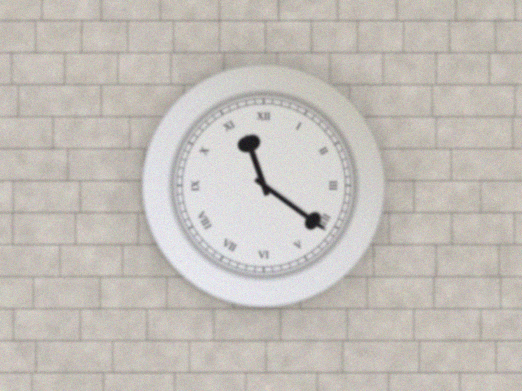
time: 11:21
